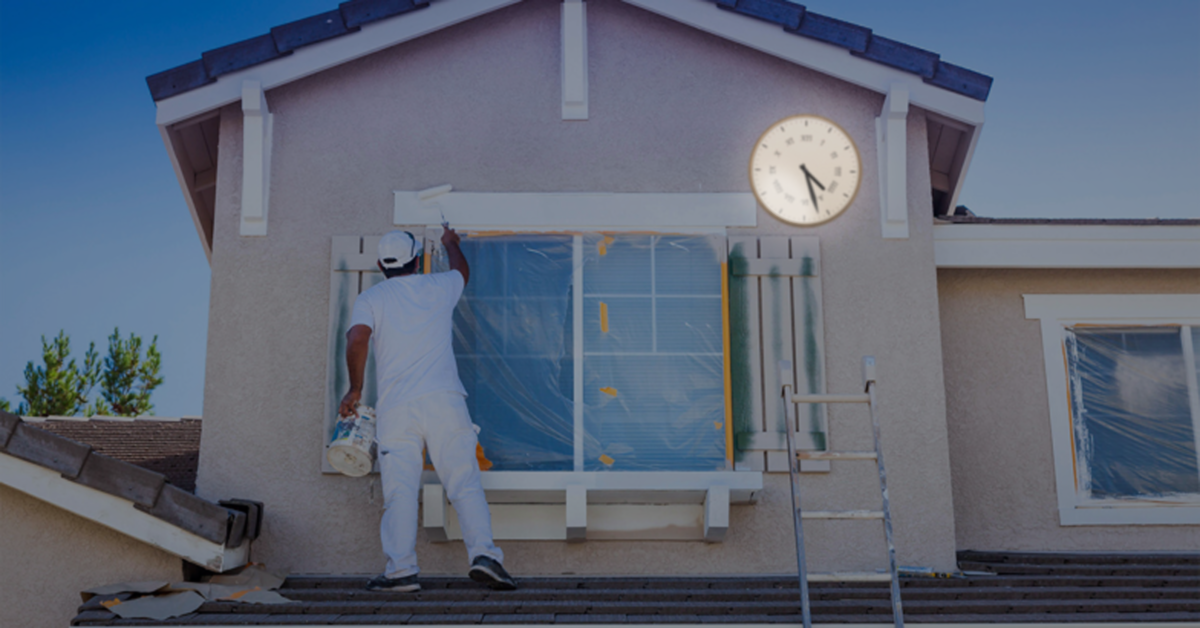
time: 4:27
